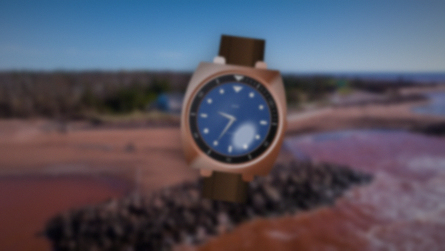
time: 9:35
